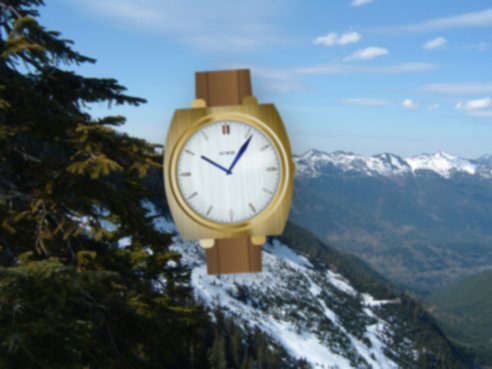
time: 10:06
